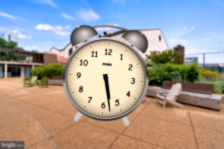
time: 5:28
